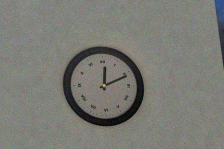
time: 12:11
